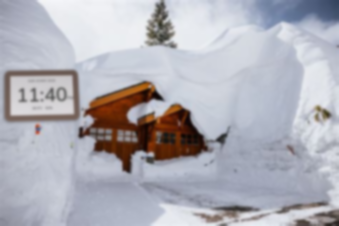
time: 11:40
